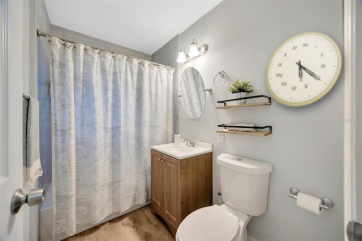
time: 5:20
